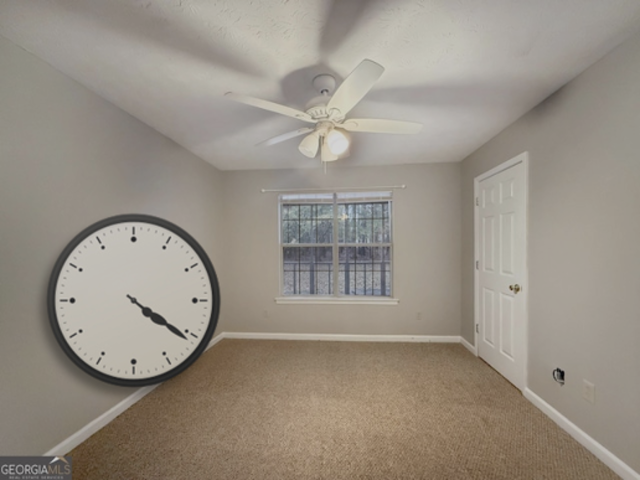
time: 4:21
